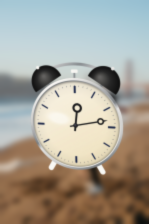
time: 12:13
